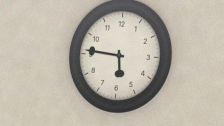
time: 5:46
